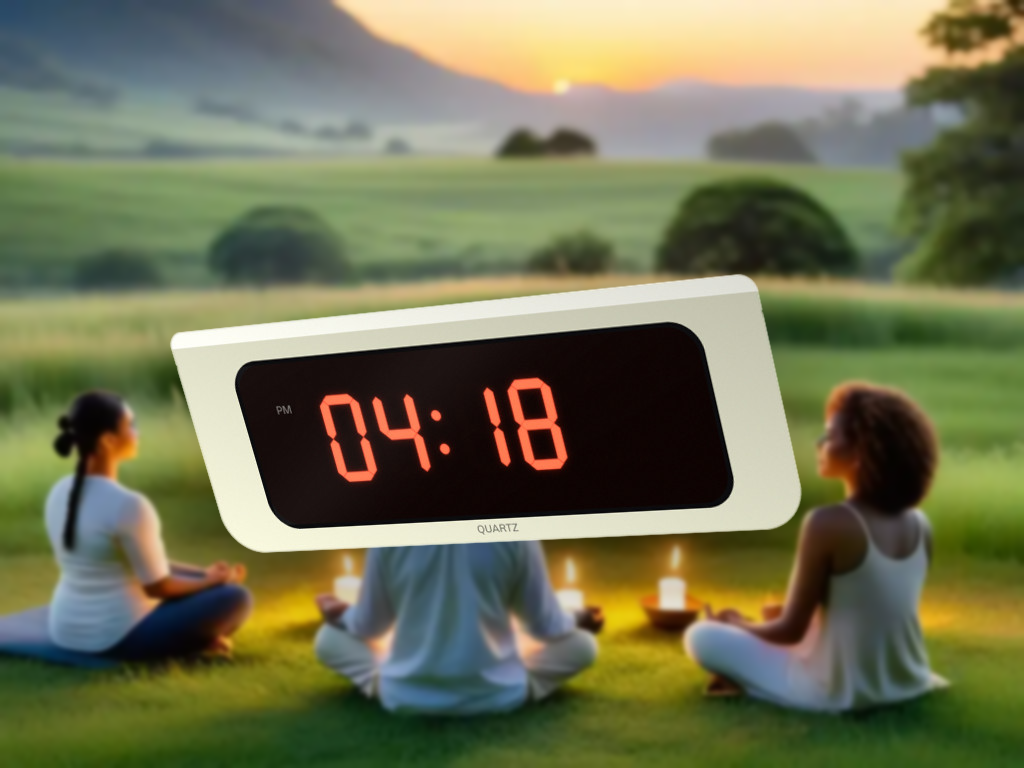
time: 4:18
